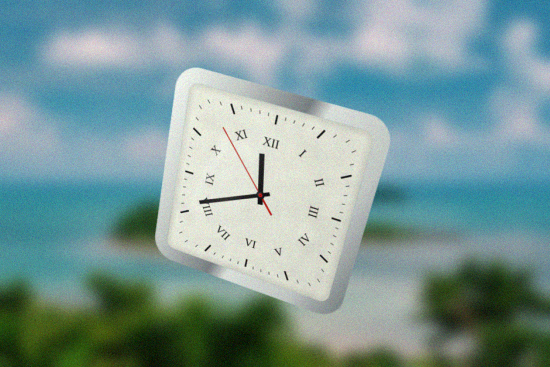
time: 11:40:53
